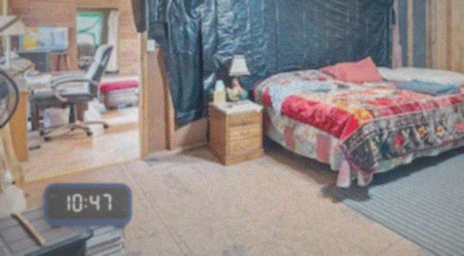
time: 10:47
